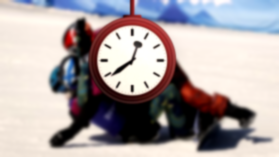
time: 12:39
